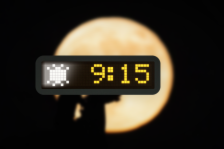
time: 9:15
